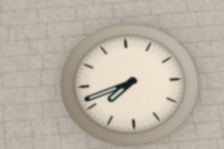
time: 7:42
